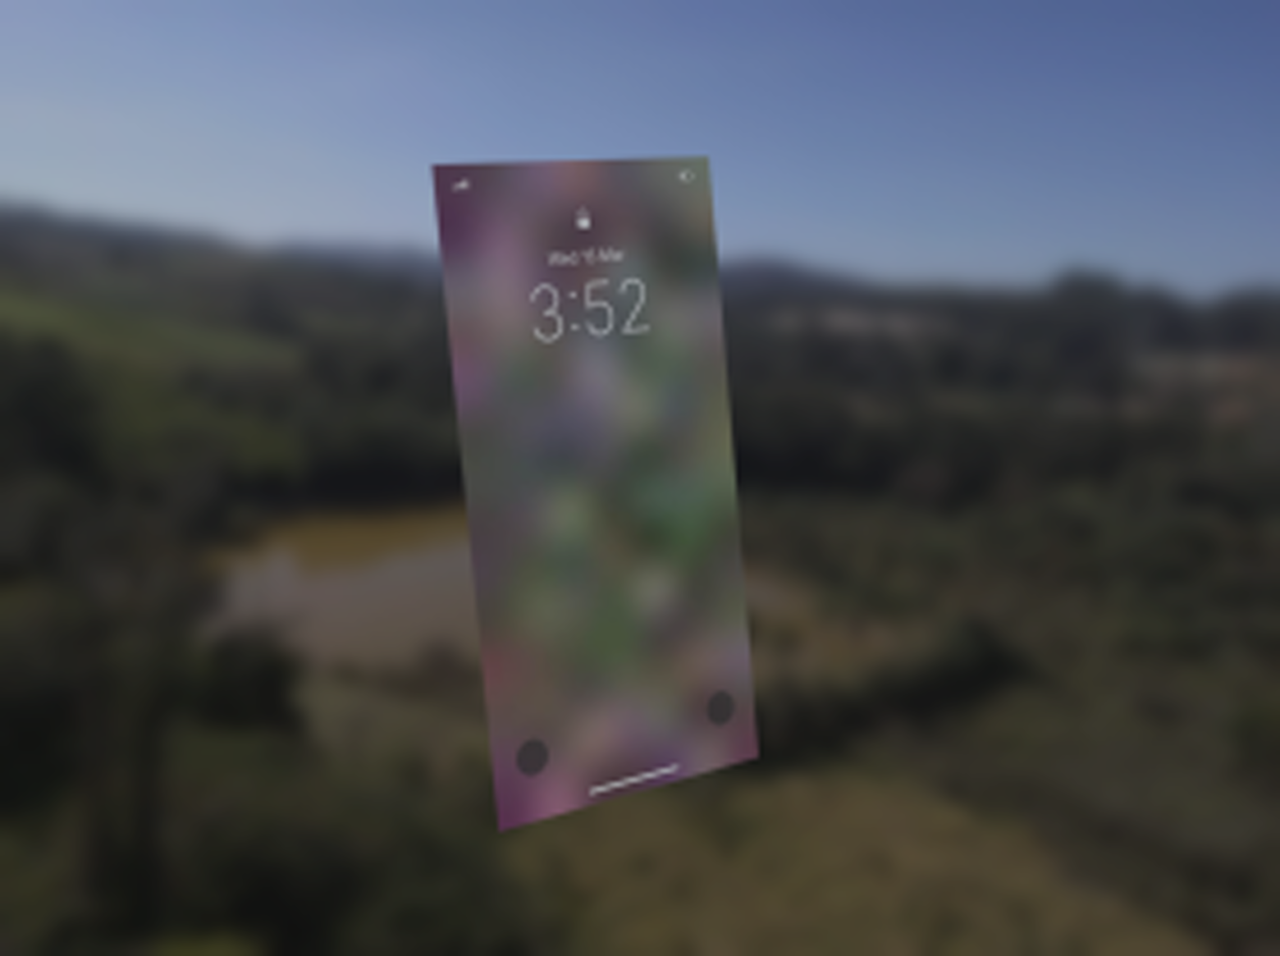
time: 3:52
